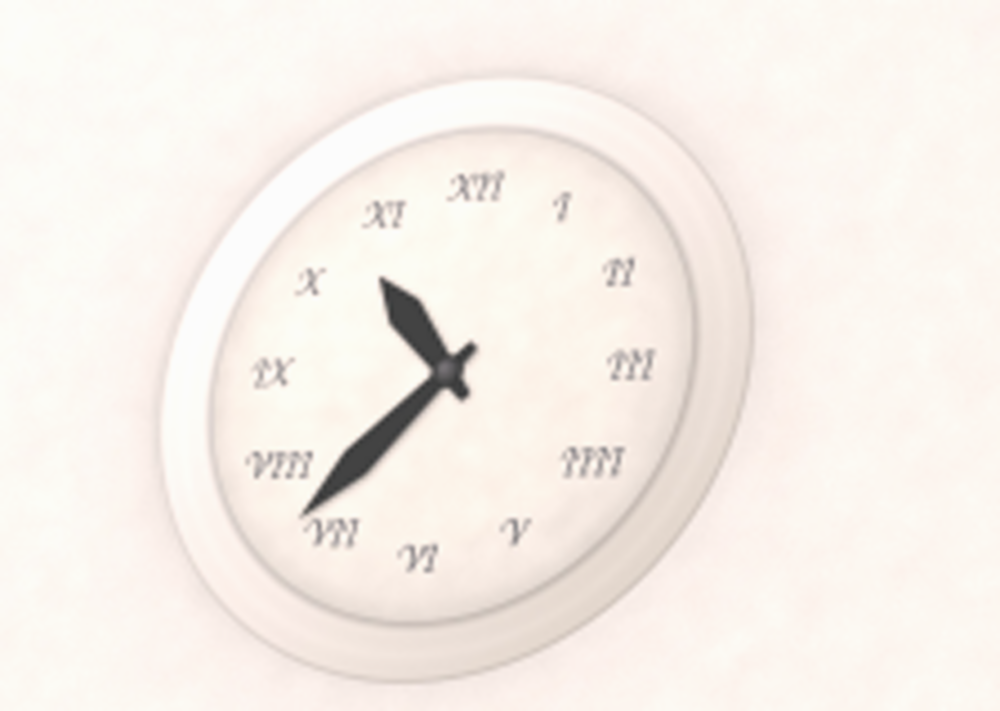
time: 10:37
